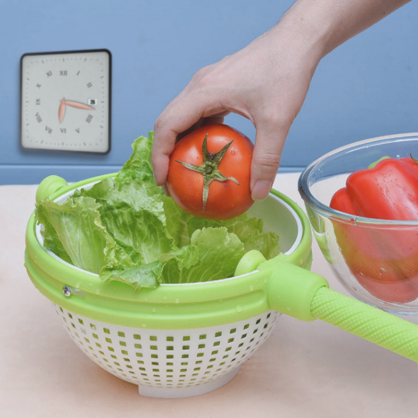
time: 6:17
